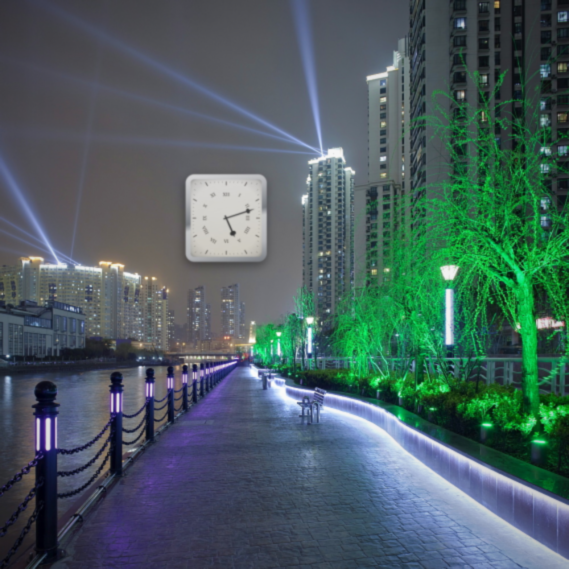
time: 5:12
